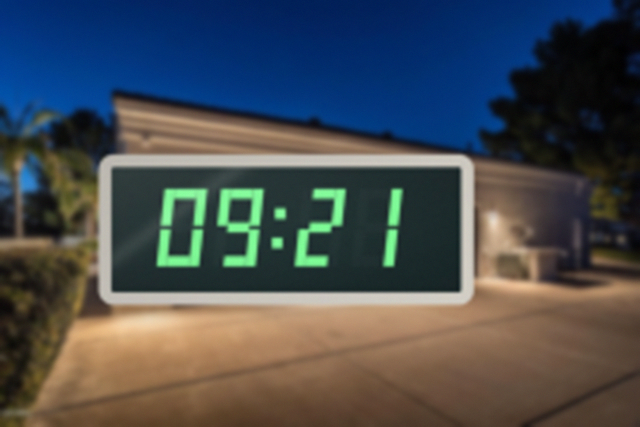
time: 9:21
